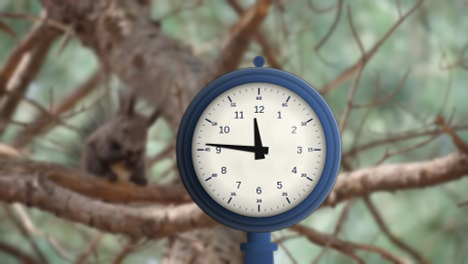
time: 11:46
